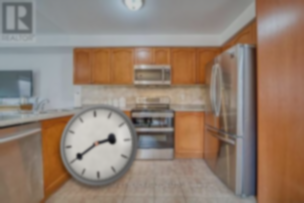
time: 2:40
